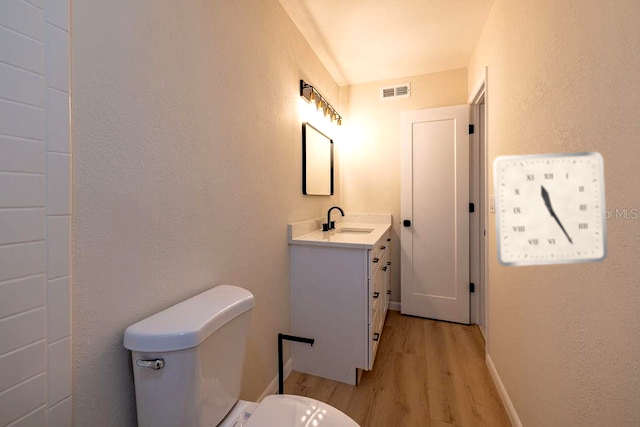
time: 11:25
